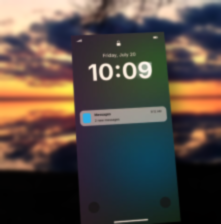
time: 10:09
